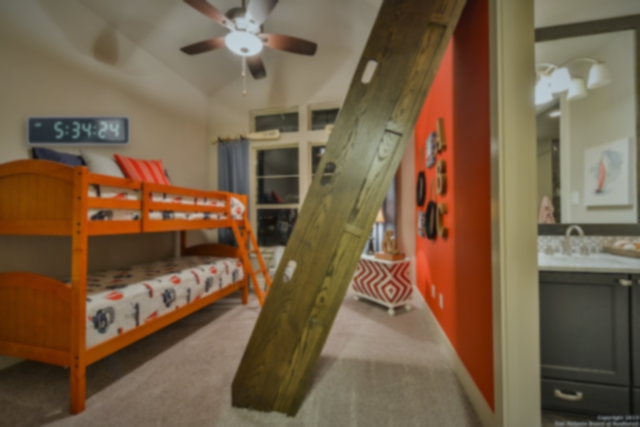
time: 5:34:24
